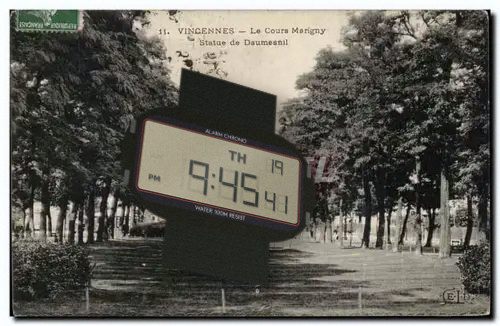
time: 9:45:41
